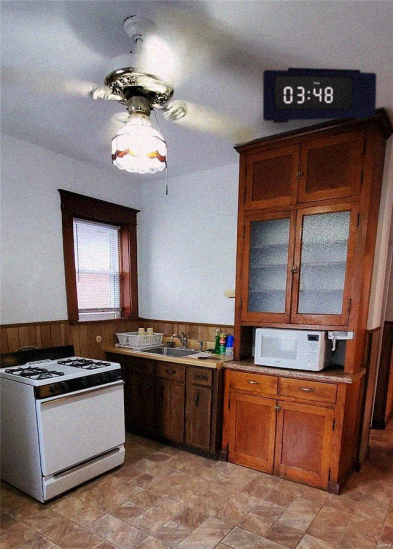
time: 3:48
